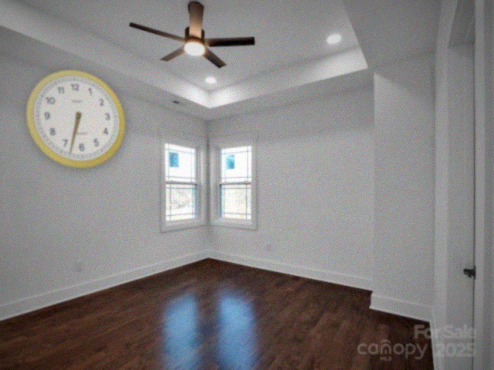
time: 6:33
